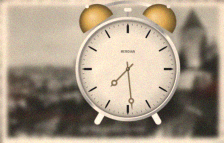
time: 7:29
